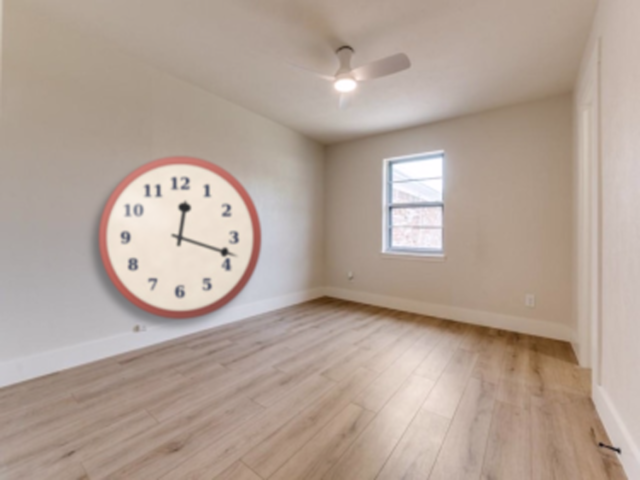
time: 12:18
